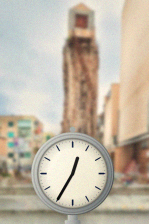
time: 12:35
